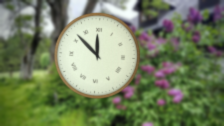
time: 11:52
